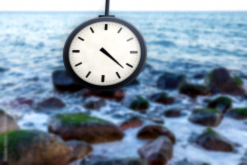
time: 4:22
